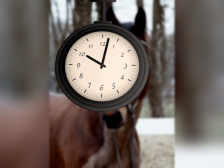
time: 10:02
